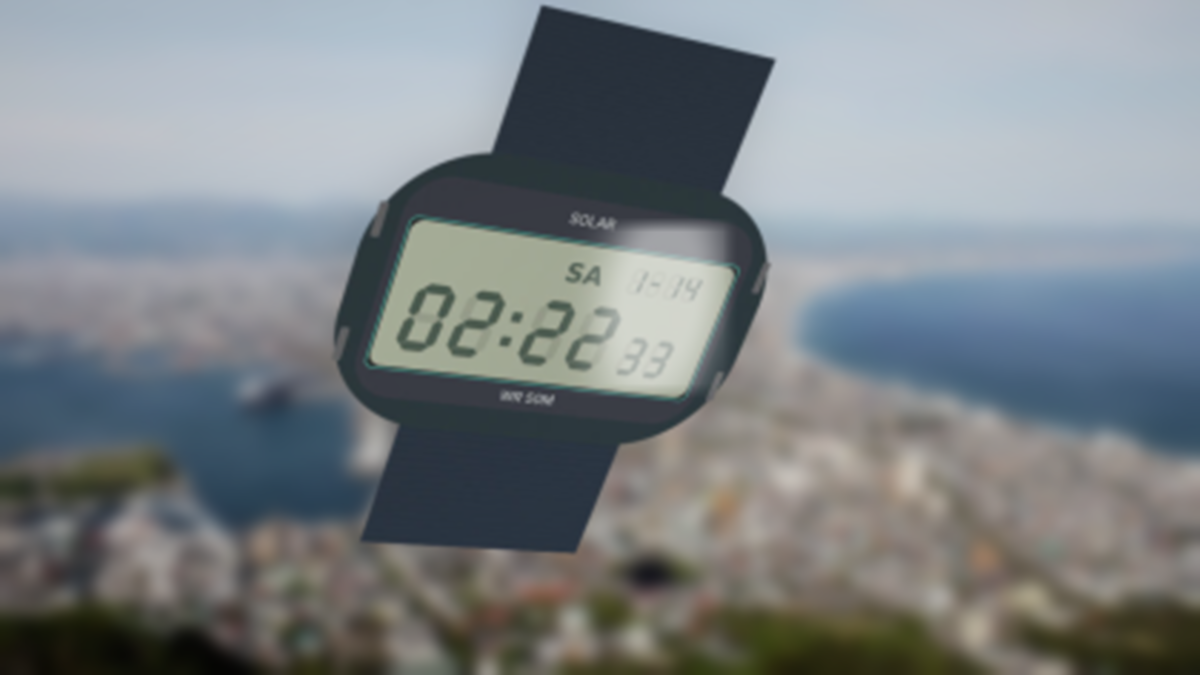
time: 2:22:33
